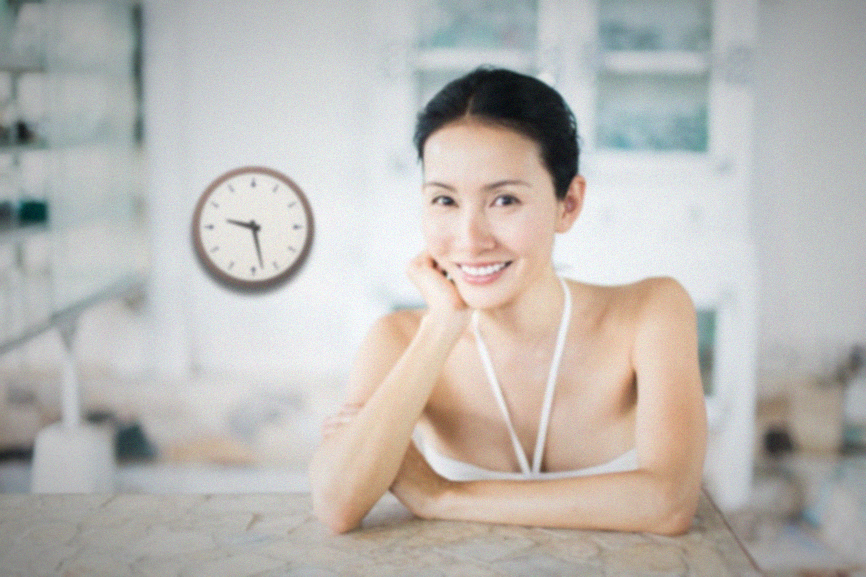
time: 9:28
